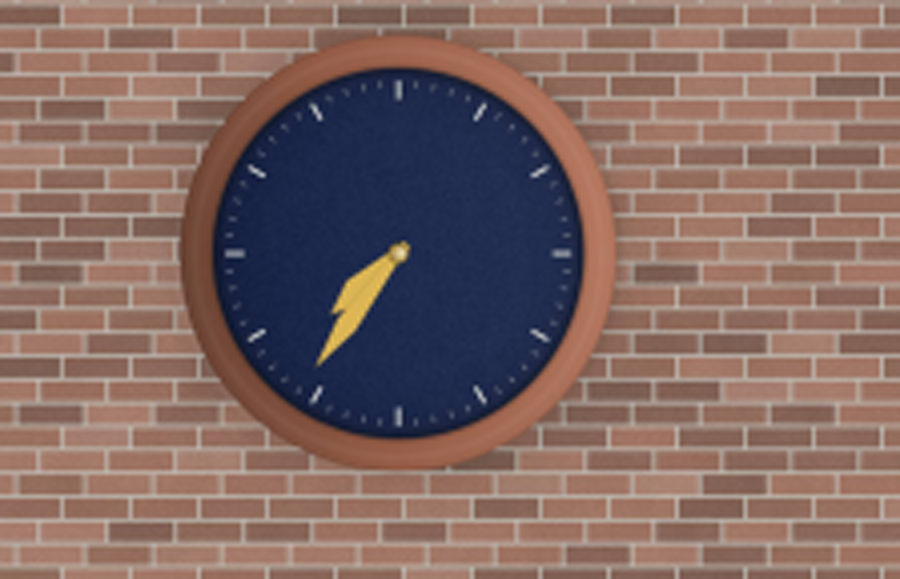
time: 7:36
